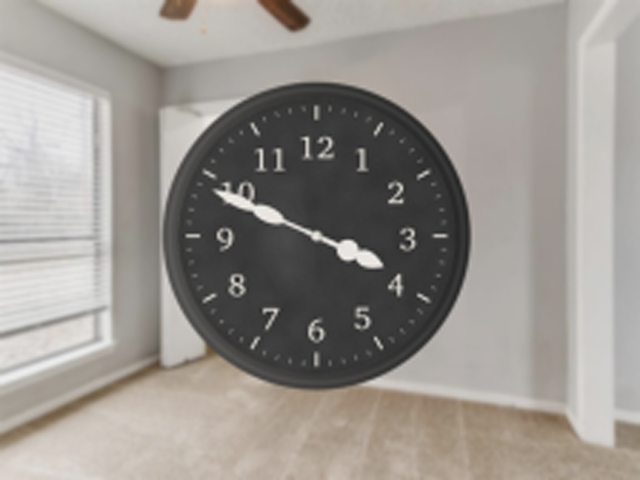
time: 3:49
